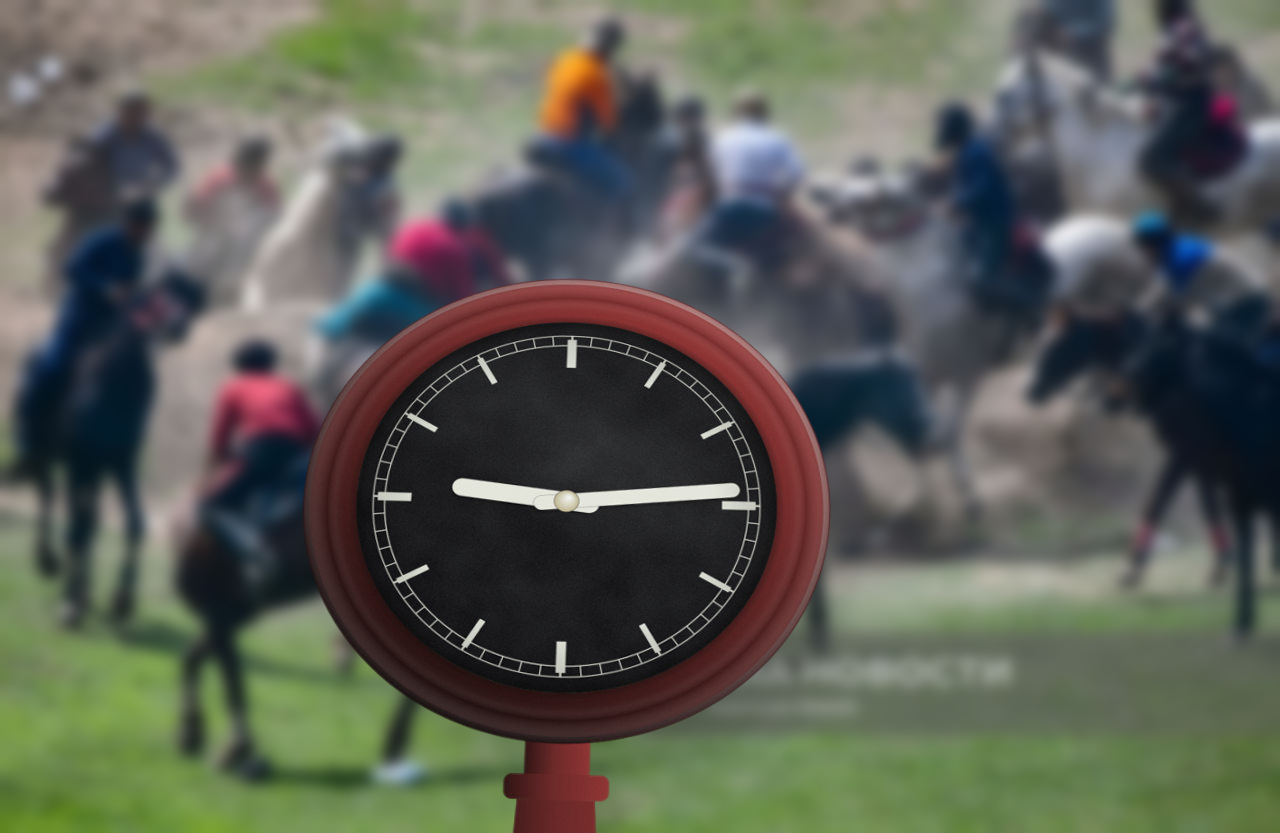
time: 9:14
